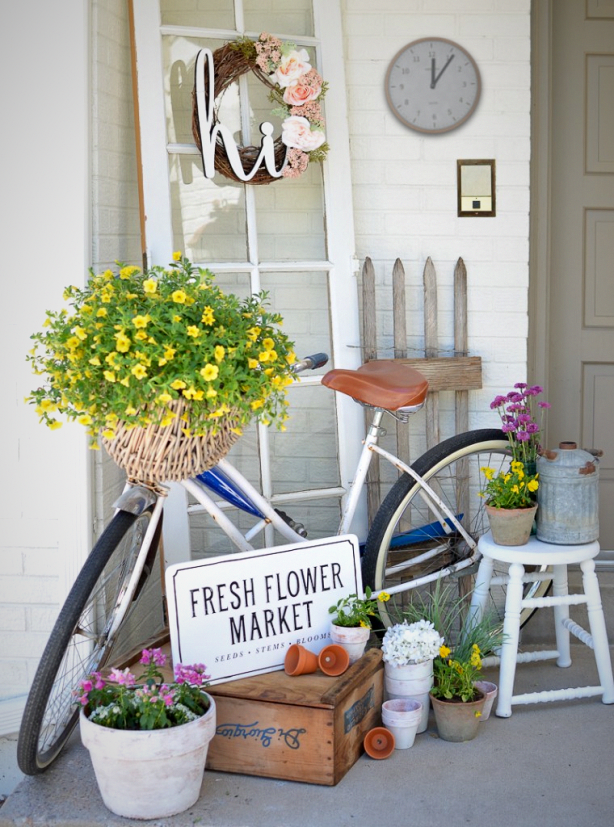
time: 12:06
